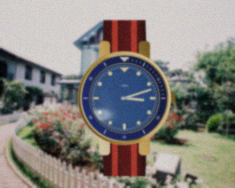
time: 3:12
